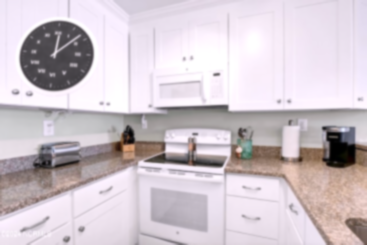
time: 12:08
